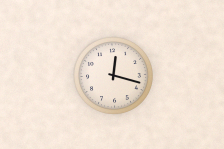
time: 12:18
